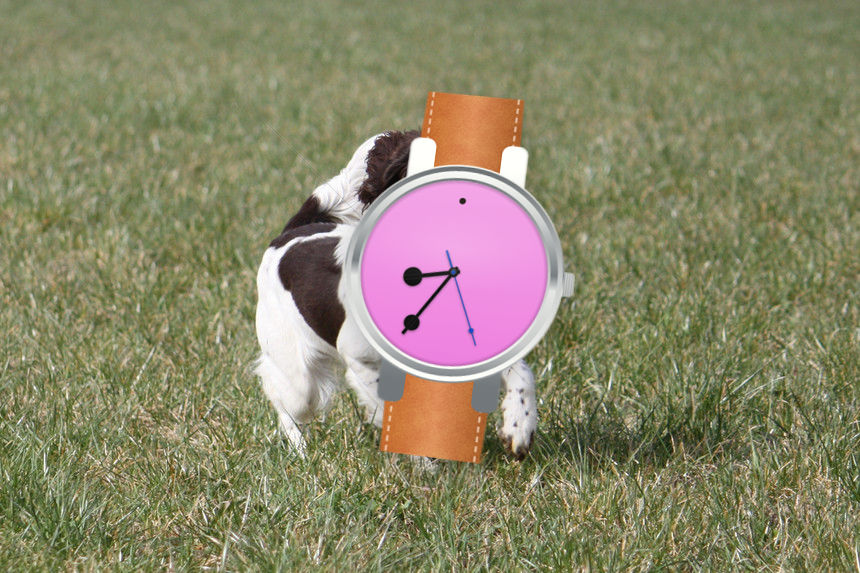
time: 8:35:26
